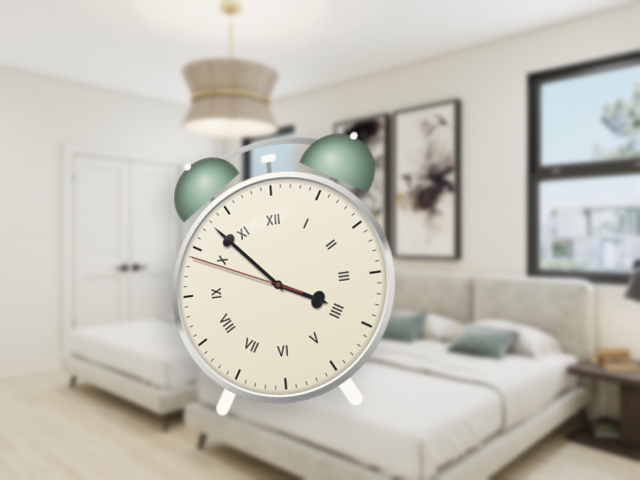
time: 3:52:49
